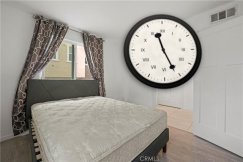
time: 11:26
